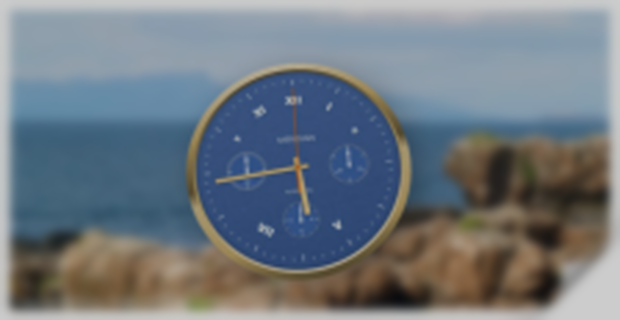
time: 5:44
